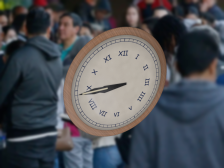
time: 8:44
